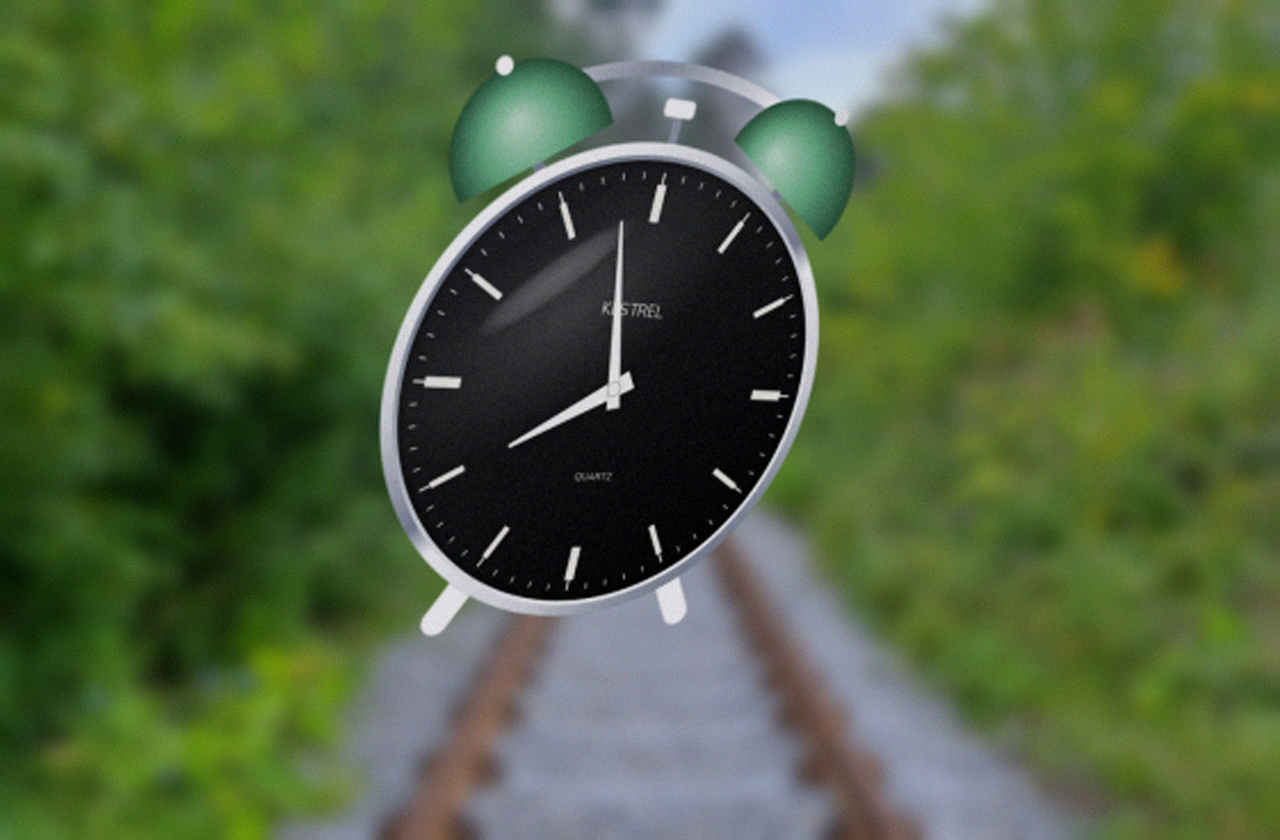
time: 7:58
